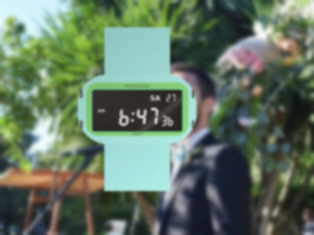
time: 6:47
